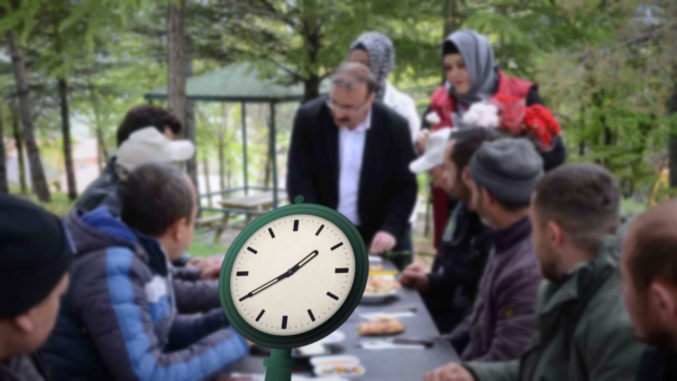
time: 1:40
